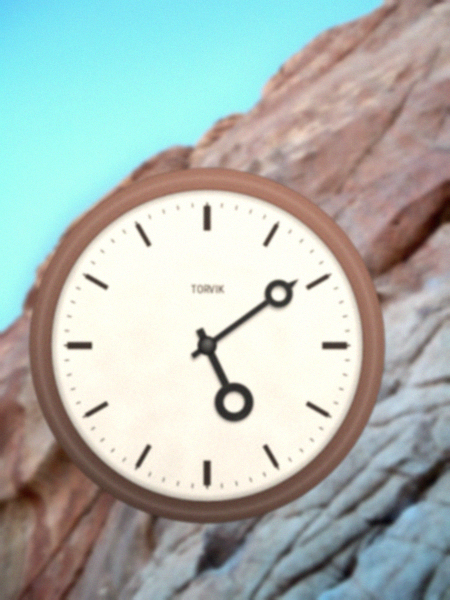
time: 5:09
